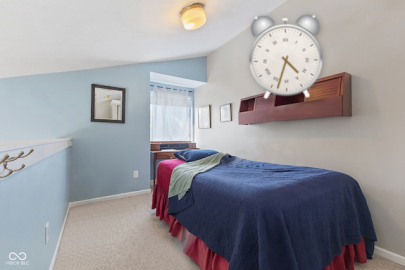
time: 4:33
